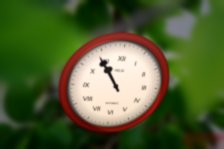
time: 10:54
